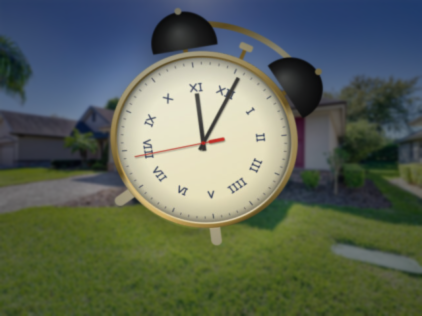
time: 11:00:39
